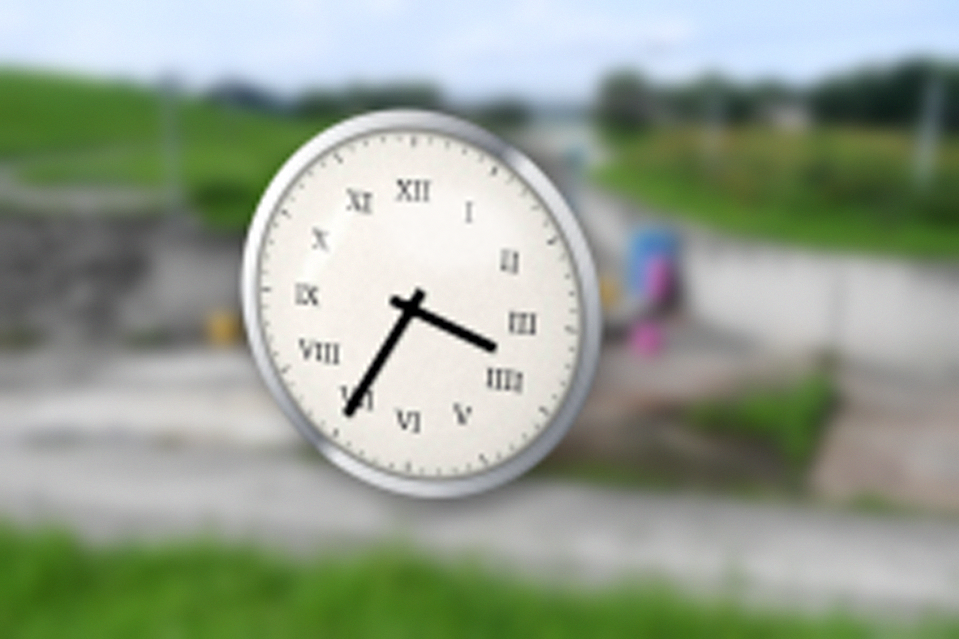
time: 3:35
